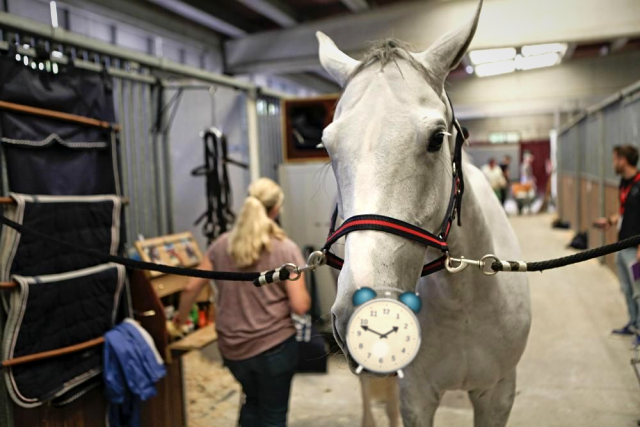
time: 1:48
